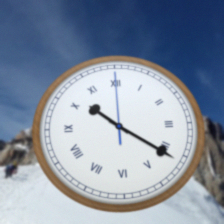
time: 10:21:00
